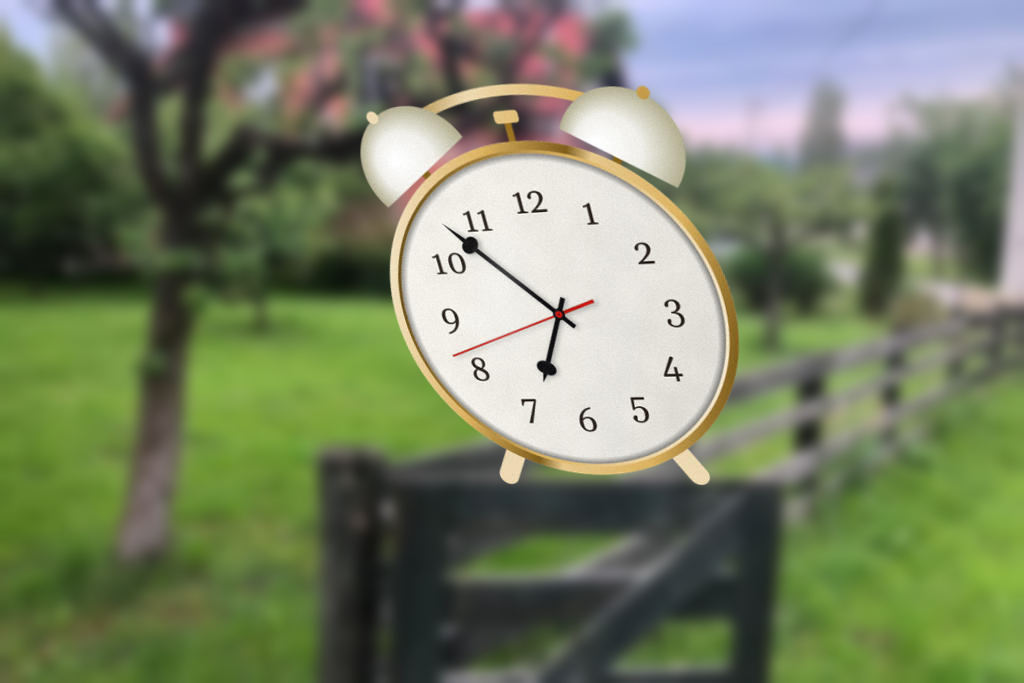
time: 6:52:42
